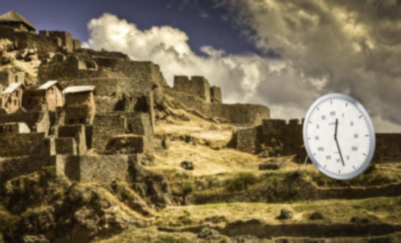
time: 12:28
